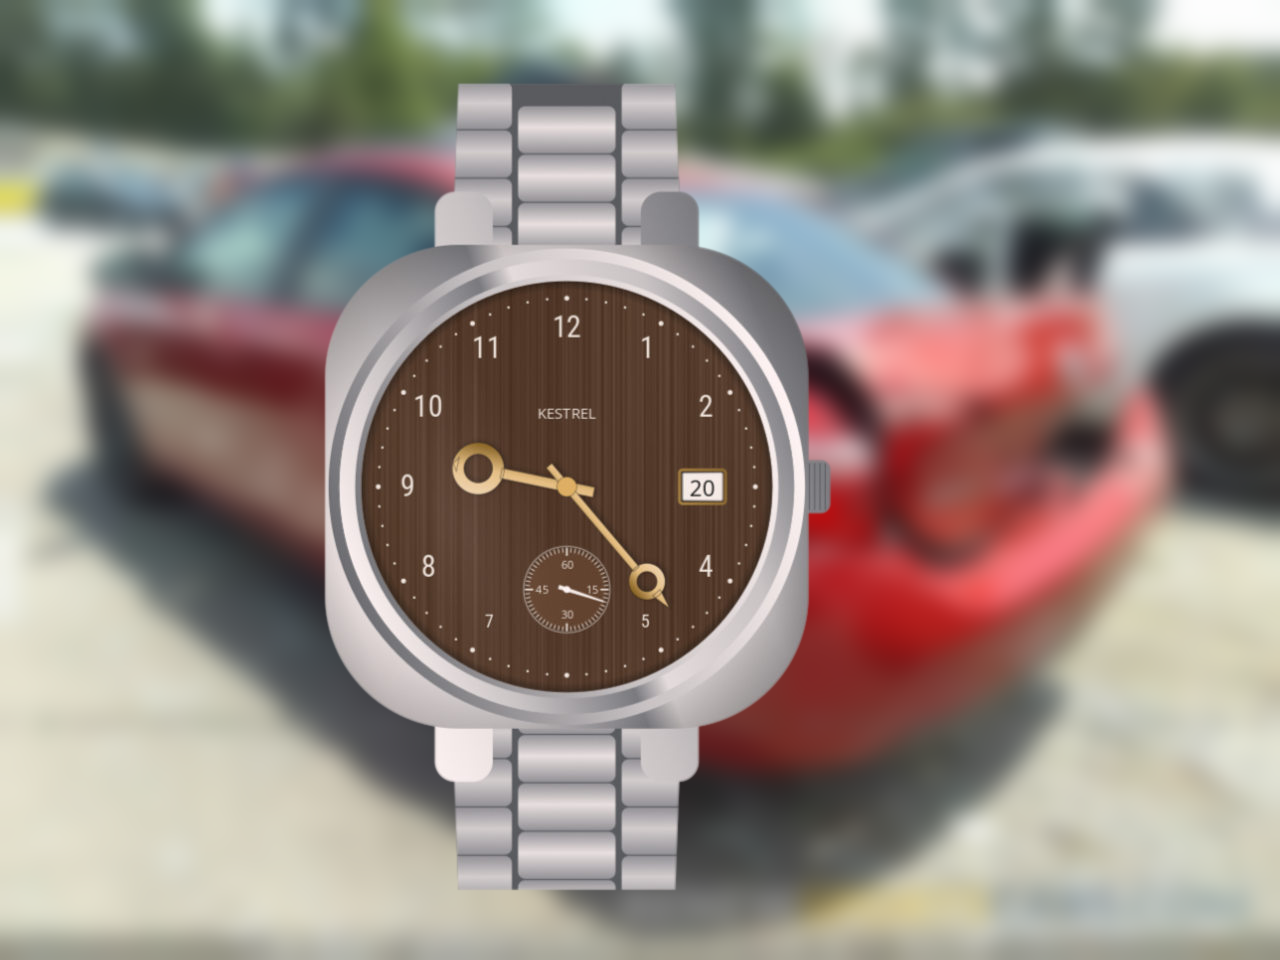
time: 9:23:18
